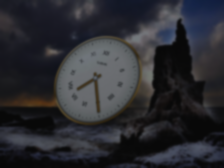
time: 7:25
